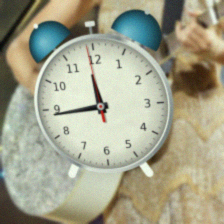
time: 11:43:59
